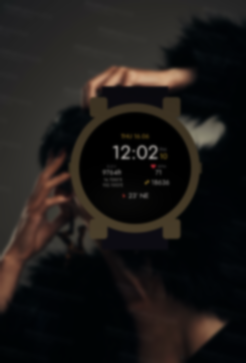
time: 12:02
